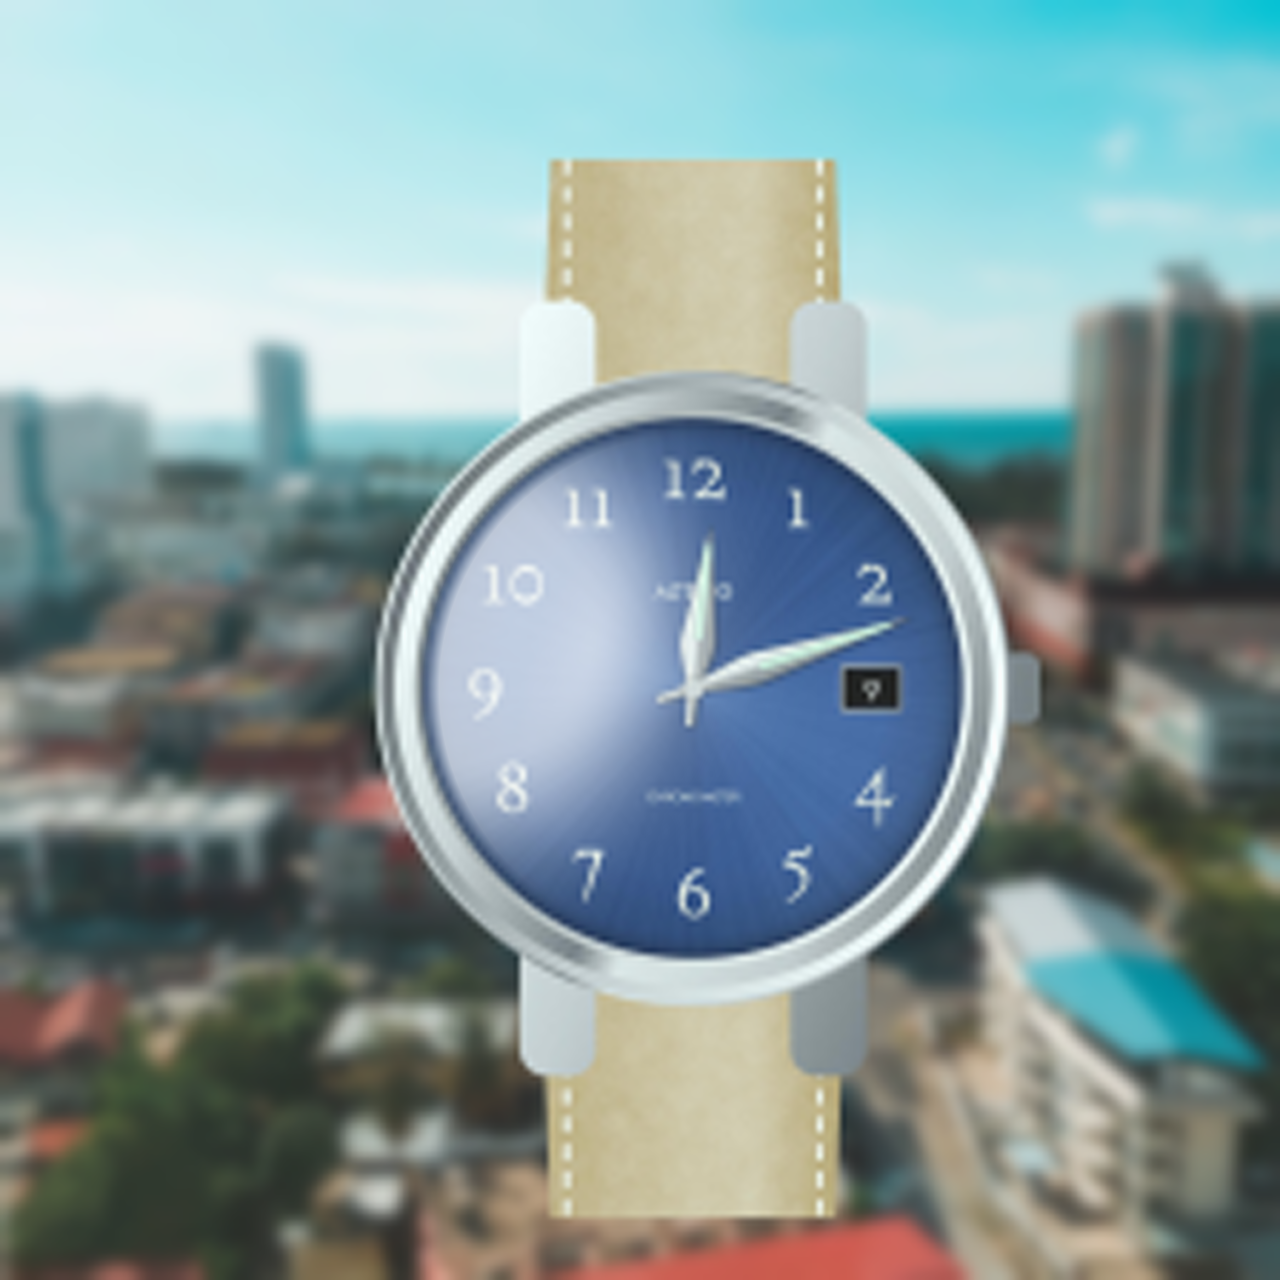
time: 12:12
